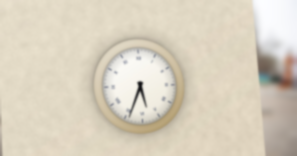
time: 5:34
